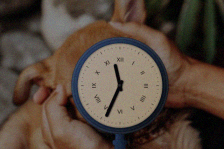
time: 11:34
